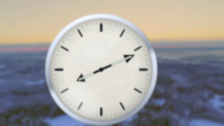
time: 8:11
